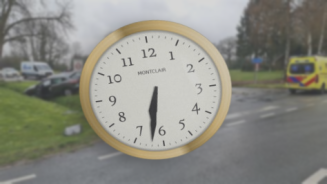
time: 6:32
